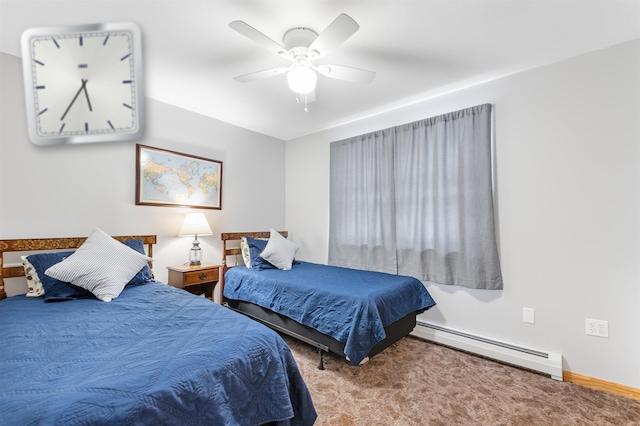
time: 5:36
